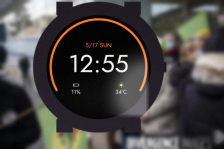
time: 12:55
